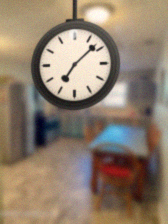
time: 7:08
